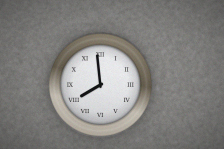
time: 7:59
